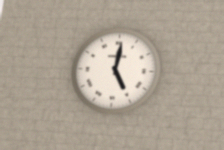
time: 5:01
